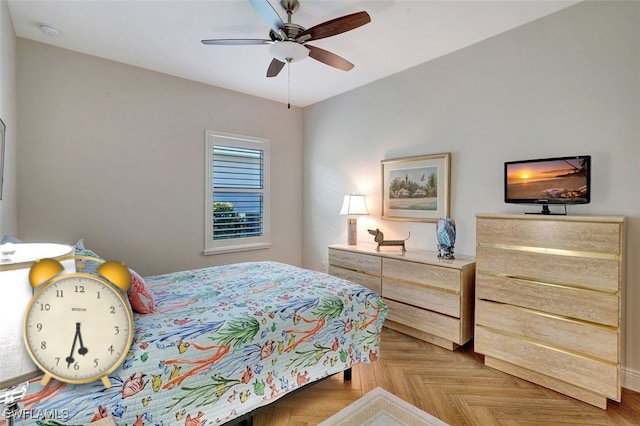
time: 5:32
